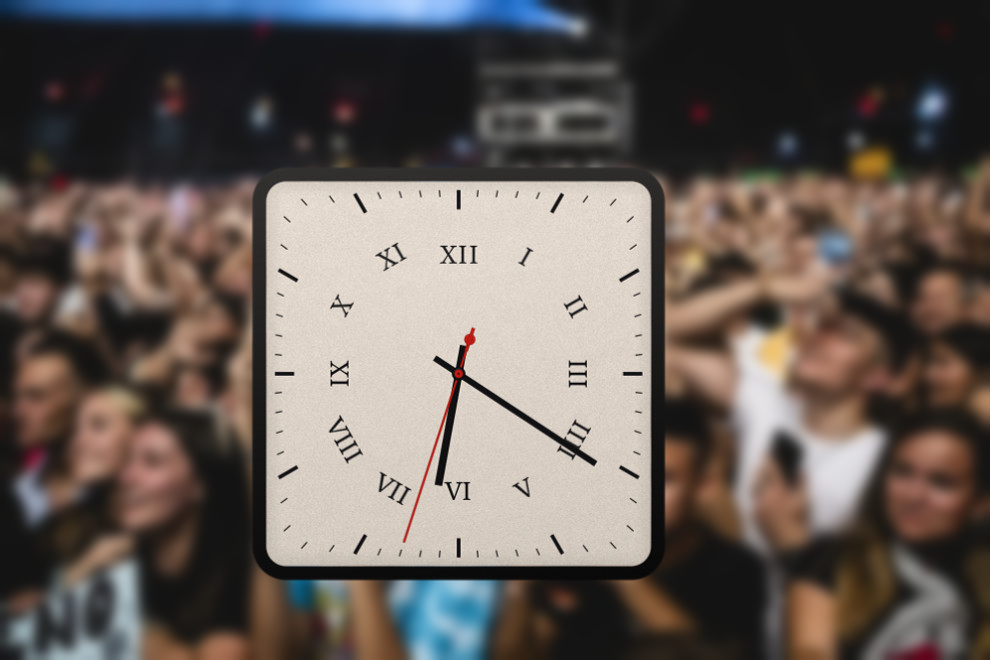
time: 6:20:33
